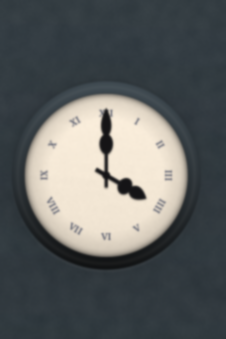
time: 4:00
